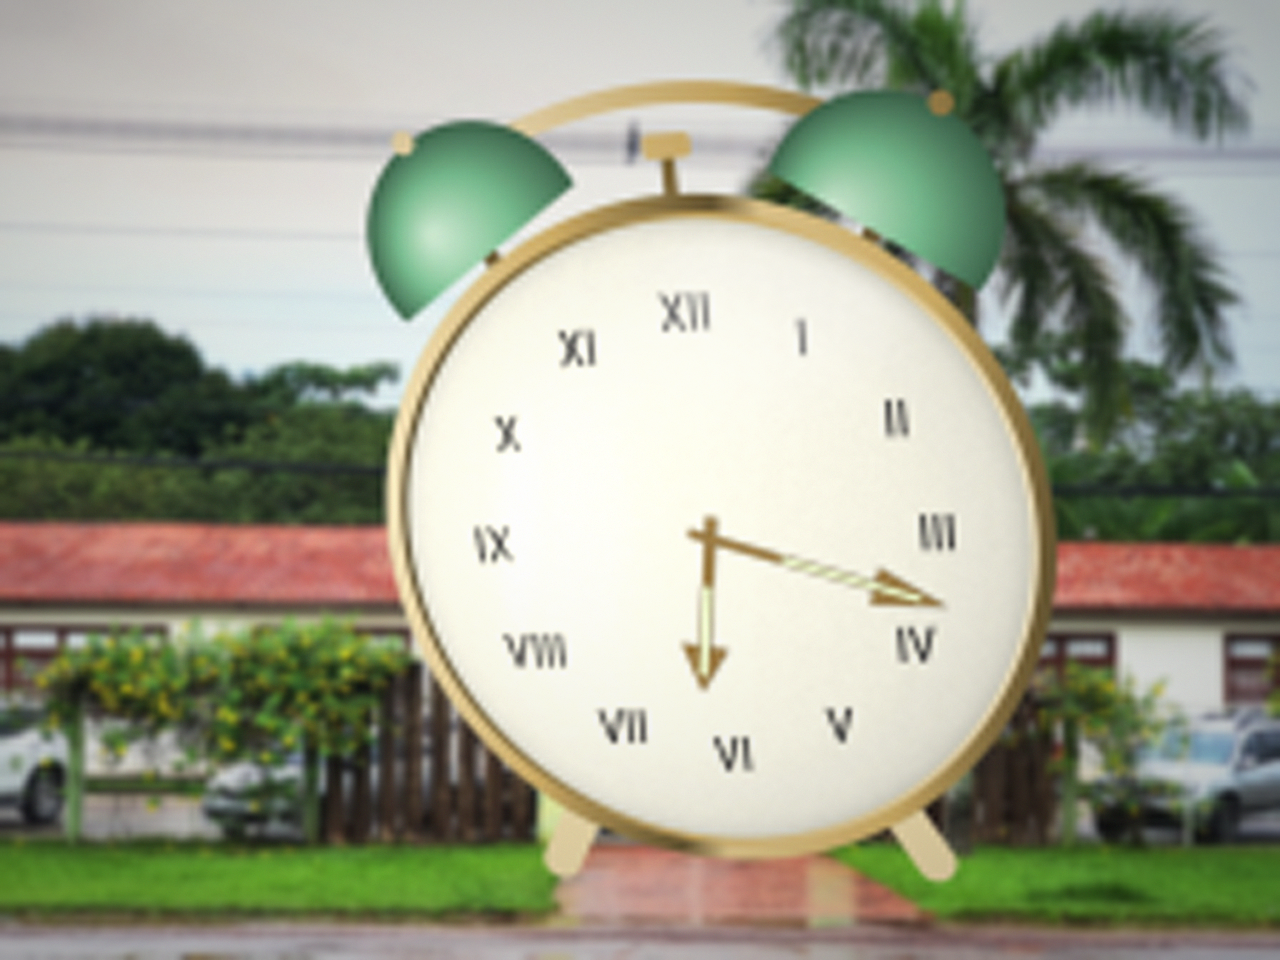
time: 6:18
